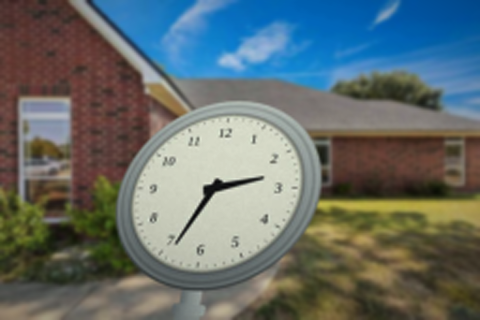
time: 2:34
